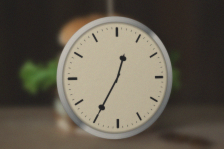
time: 12:35
